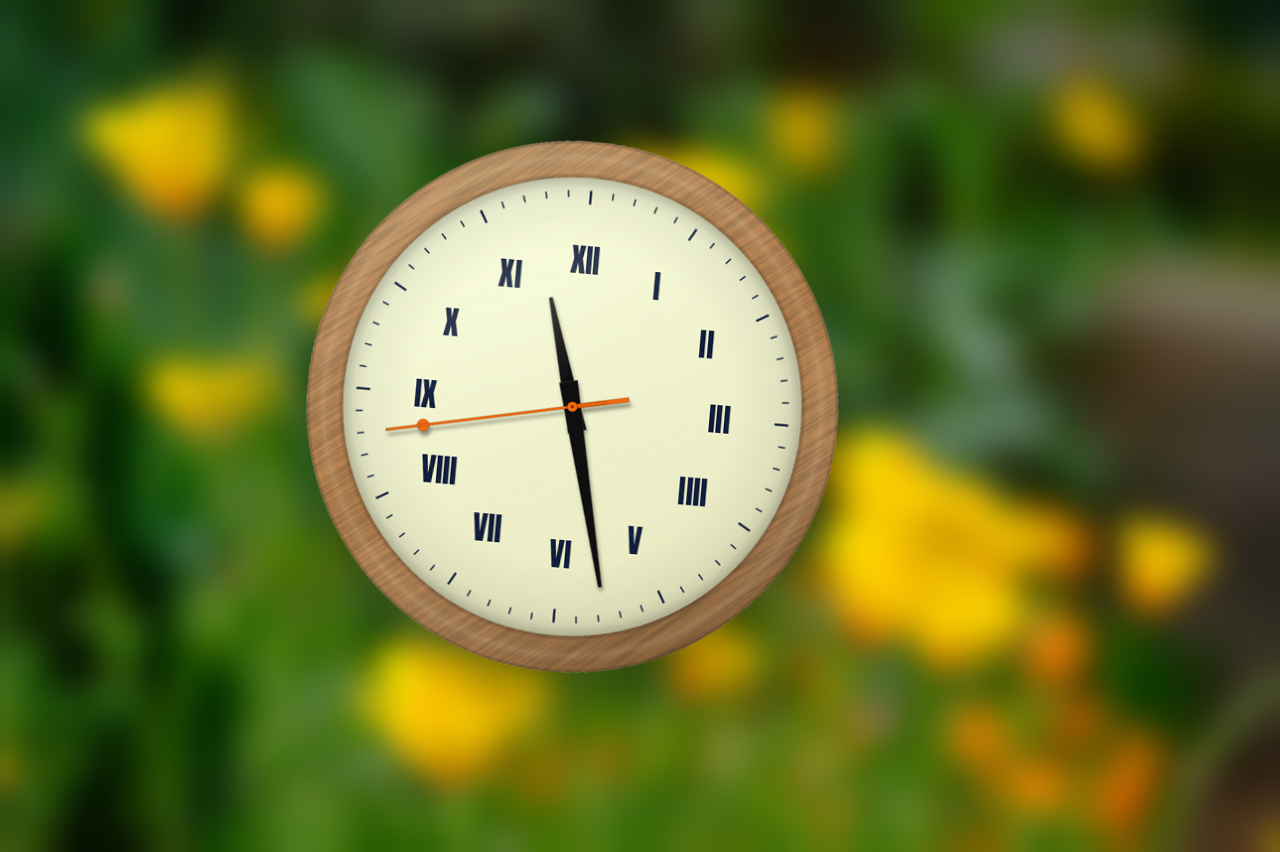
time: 11:27:43
